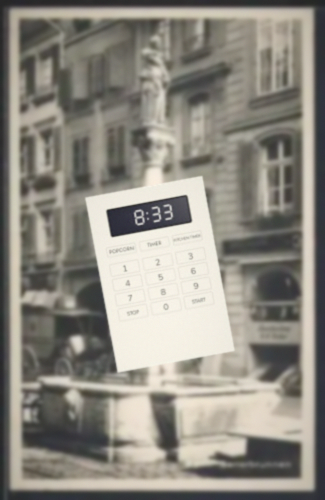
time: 8:33
